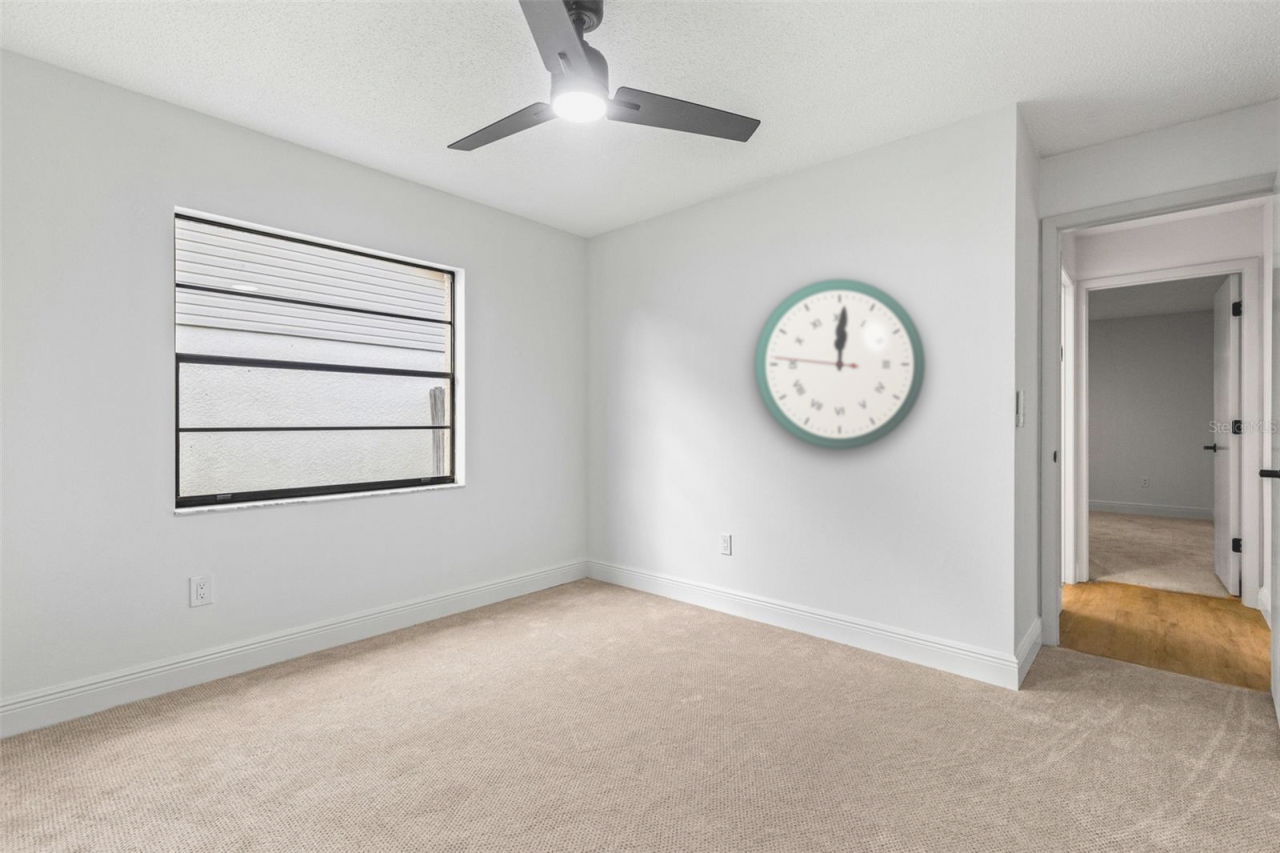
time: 12:00:46
